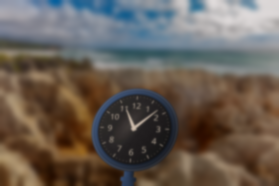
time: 11:08
